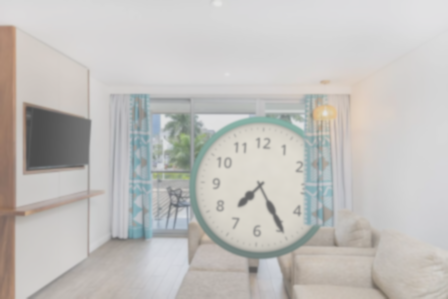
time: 7:25
